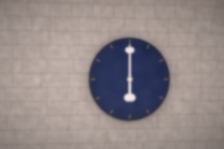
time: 6:00
